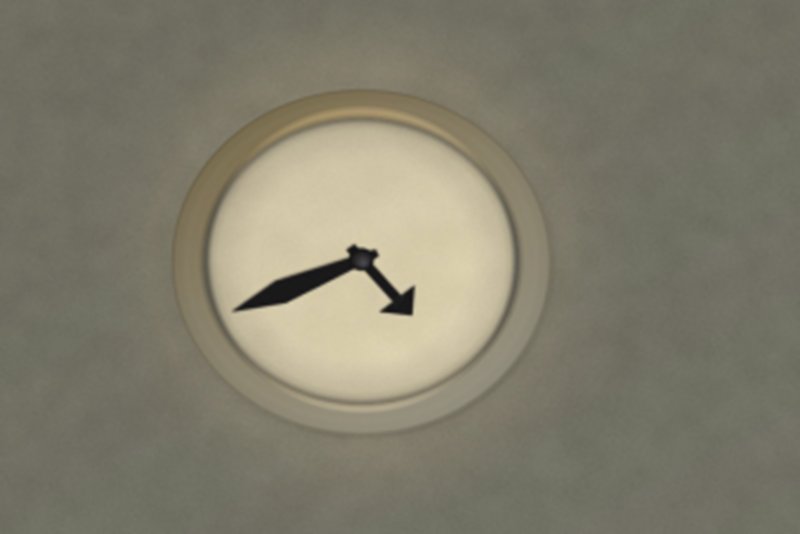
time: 4:41
